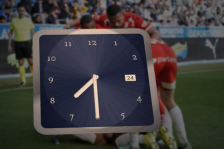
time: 7:30
